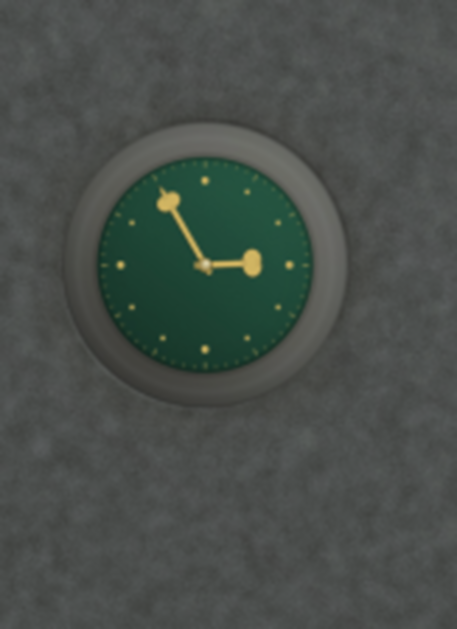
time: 2:55
